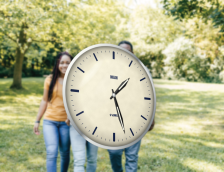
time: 1:27
